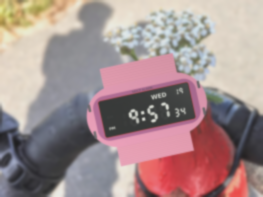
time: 9:57
